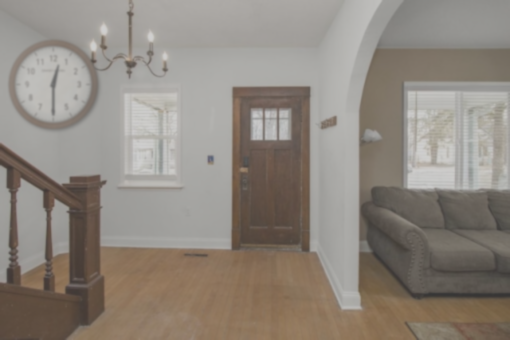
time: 12:30
